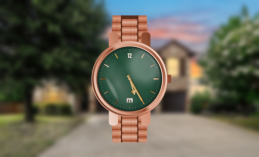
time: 5:25
